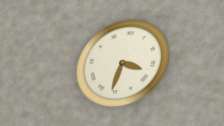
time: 3:31
